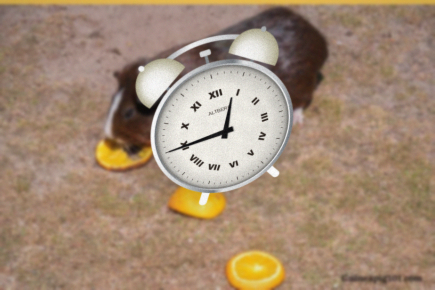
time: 12:45
